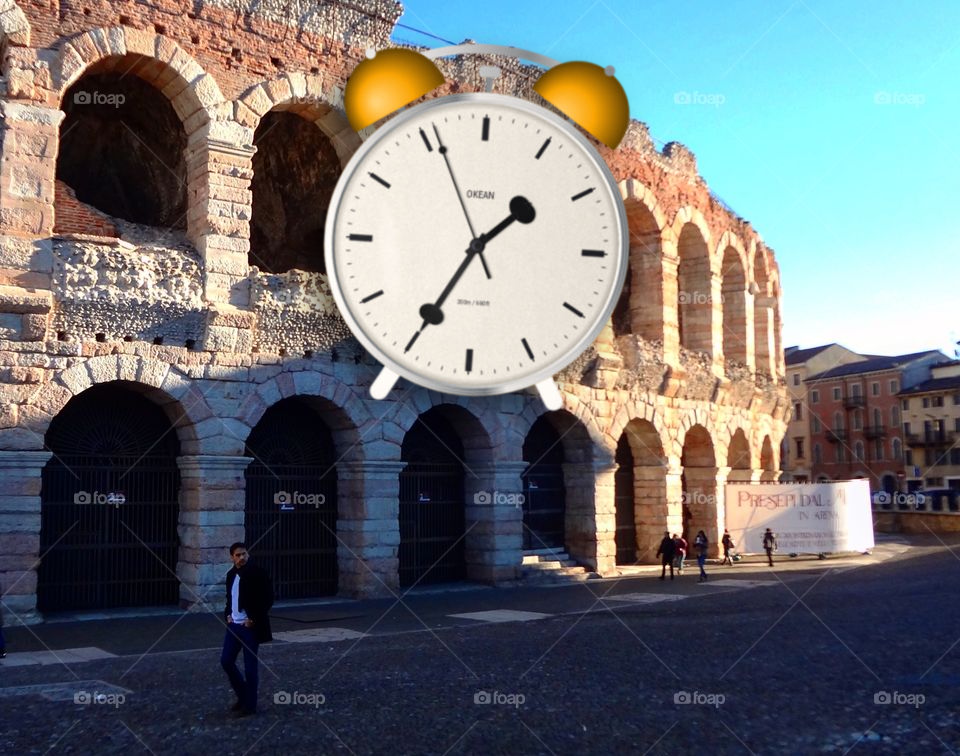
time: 1:34:56
